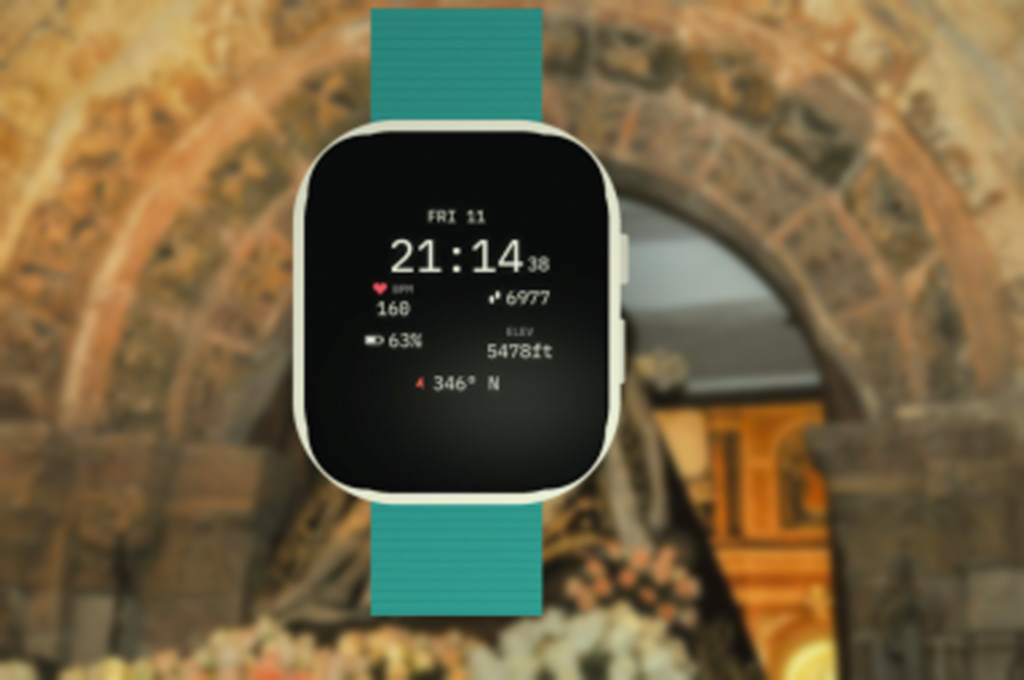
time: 21:14
